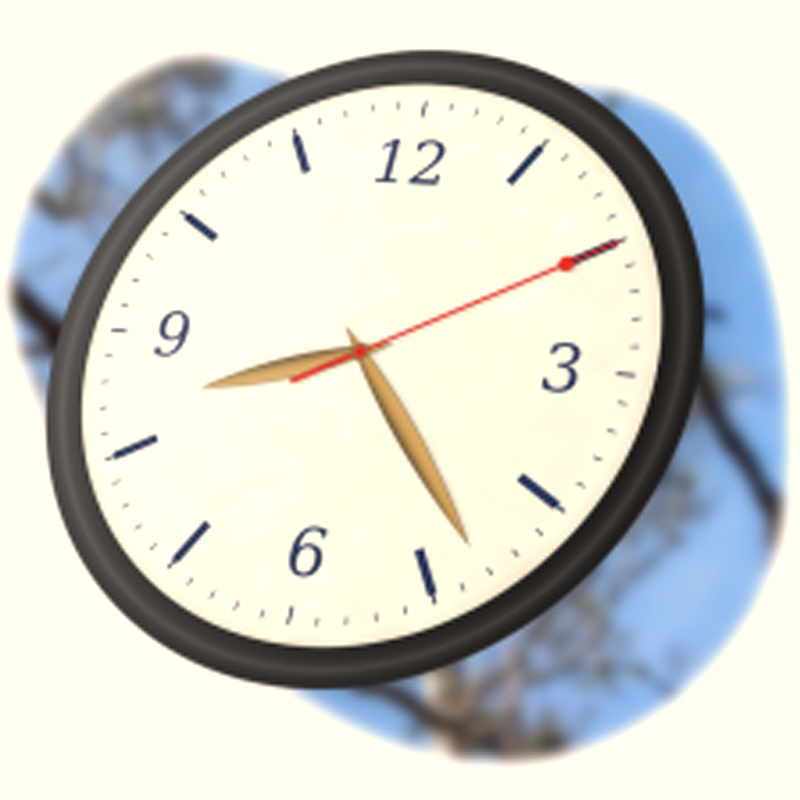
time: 8:23:10
